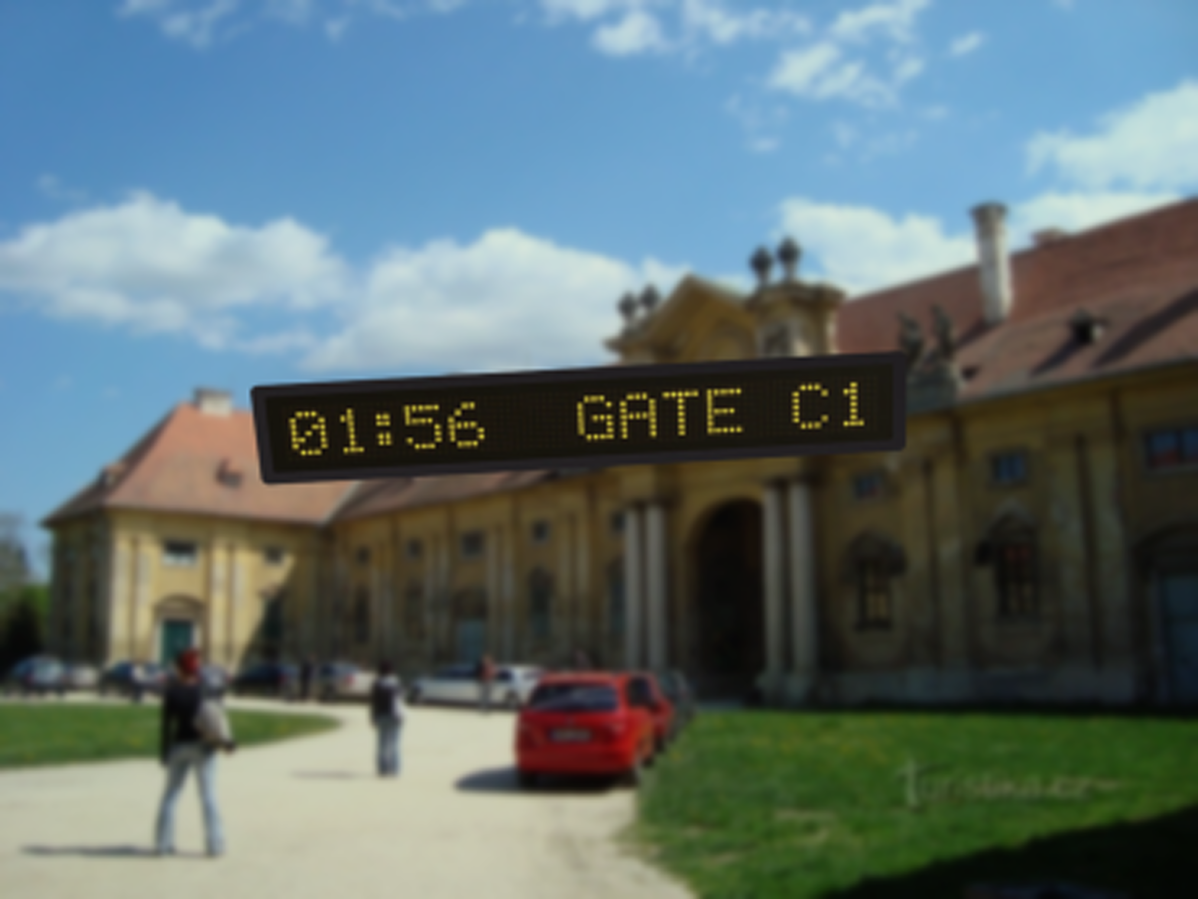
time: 1:56
